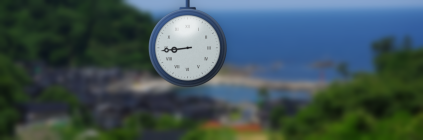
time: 8:44
